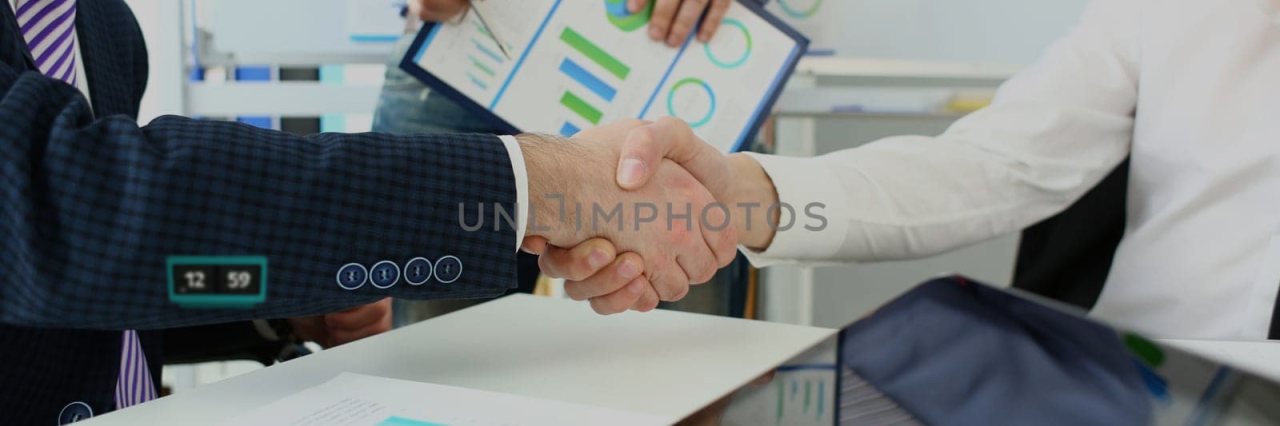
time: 12:59
